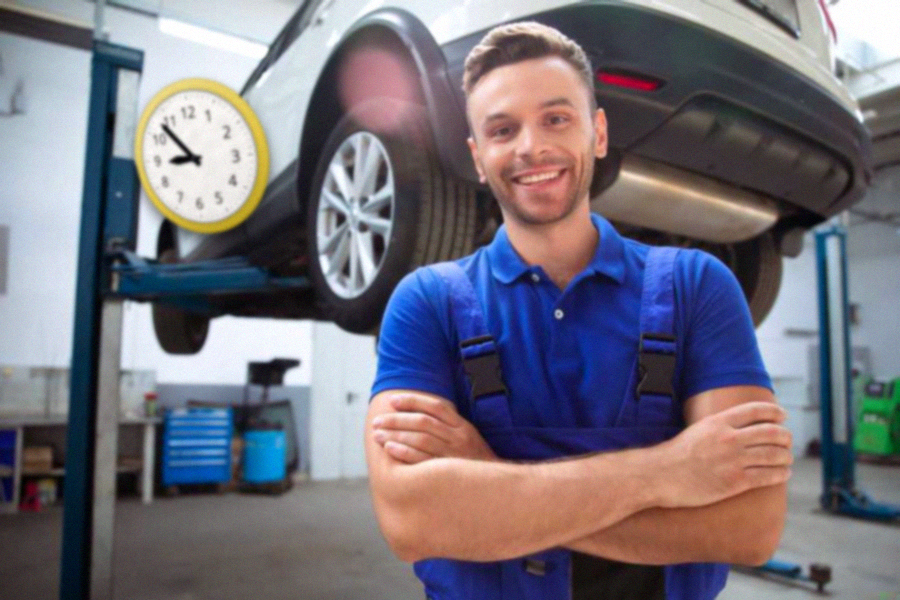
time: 8:53
